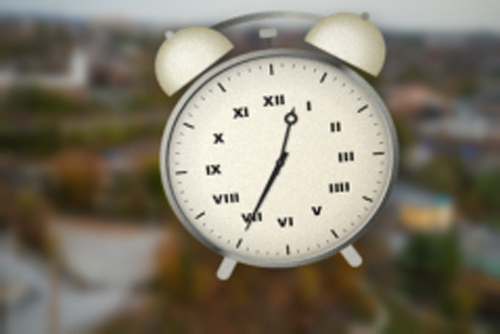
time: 12:35
